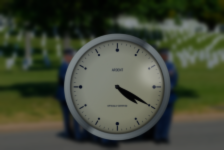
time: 4:20
